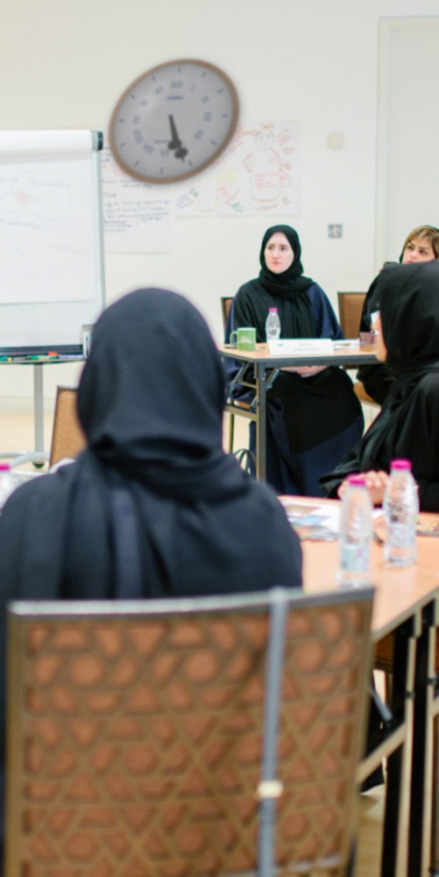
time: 5:26
